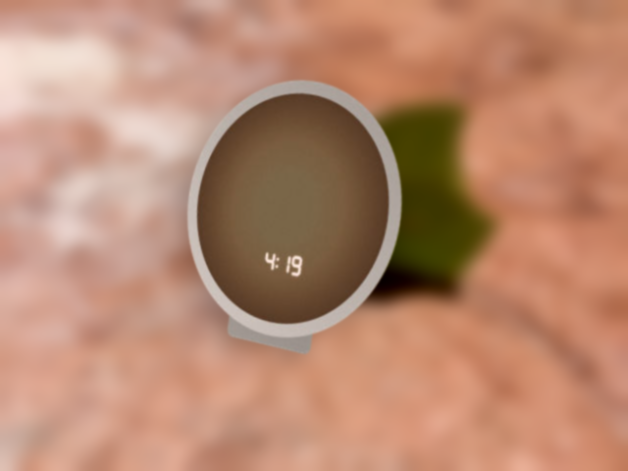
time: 4:19
